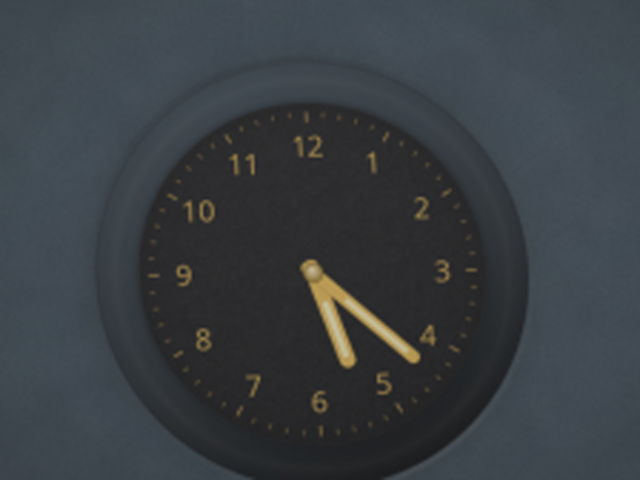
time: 5:22
